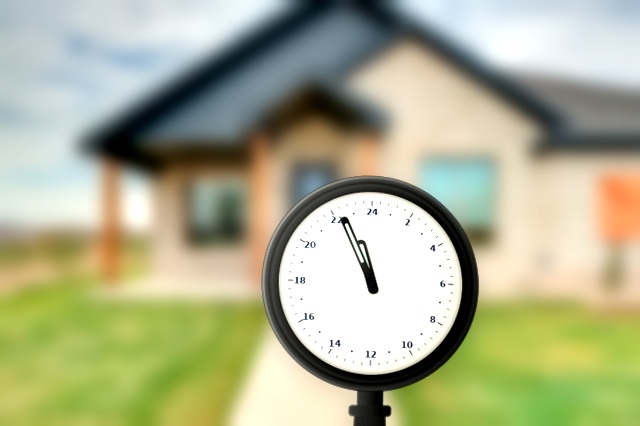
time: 22:56
